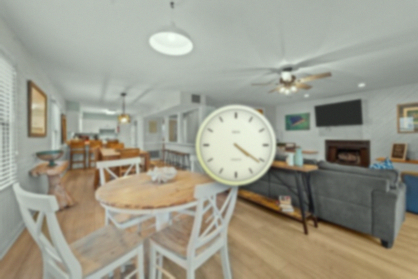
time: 4:21
